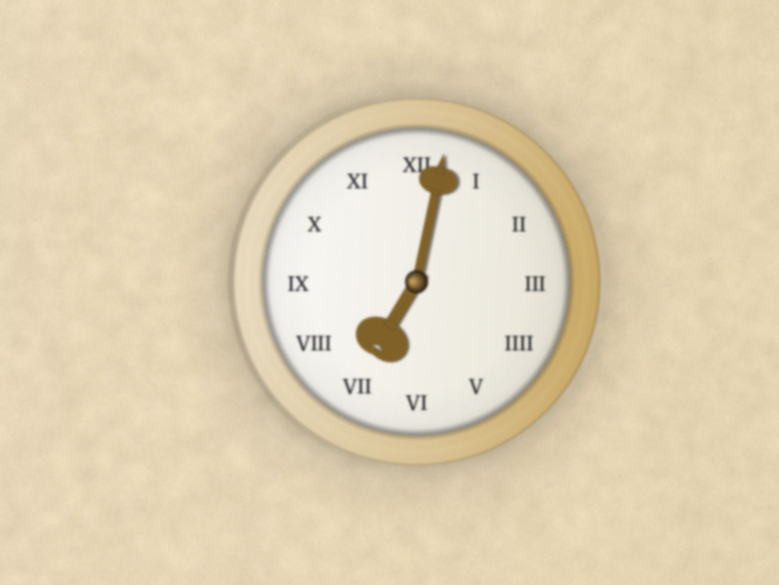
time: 7:02
